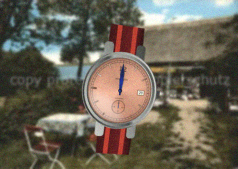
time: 12:00
